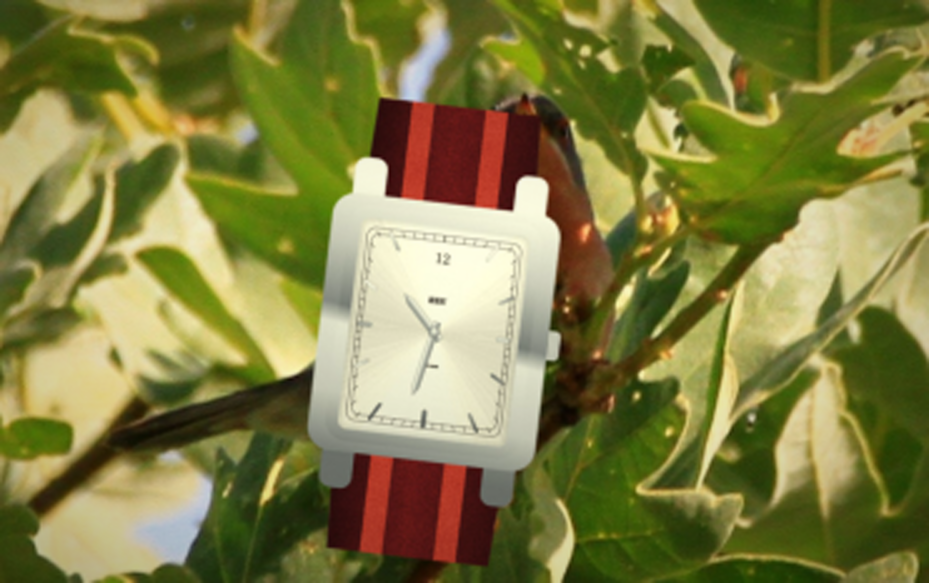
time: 10:32
